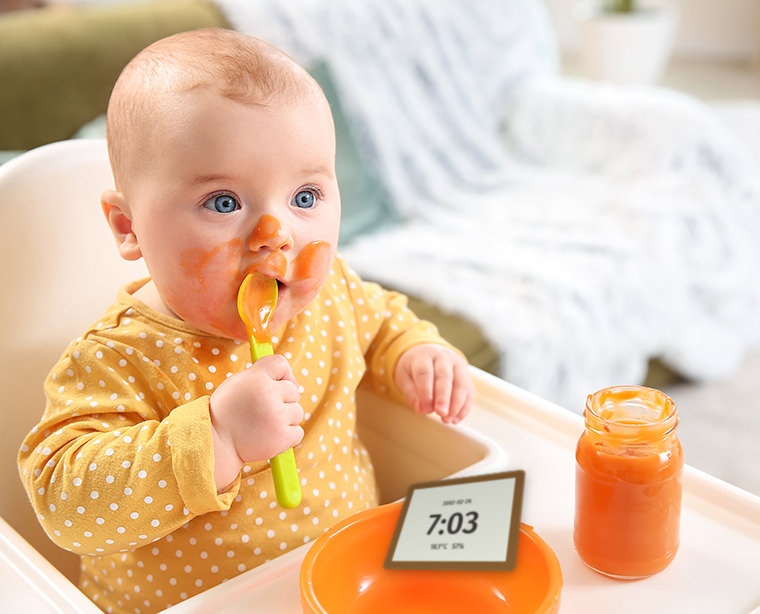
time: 7:03
